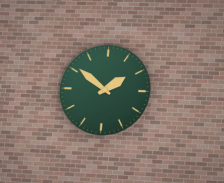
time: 1:51
